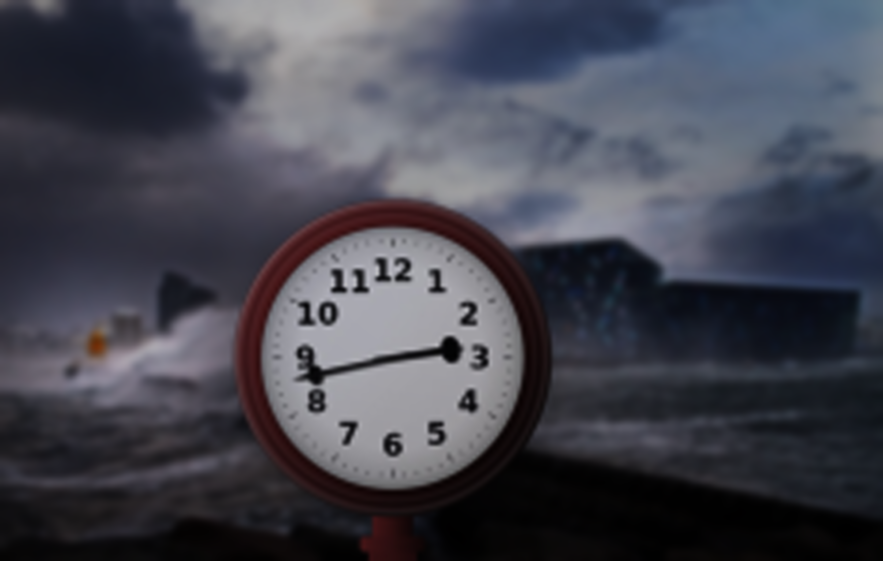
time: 2:43
